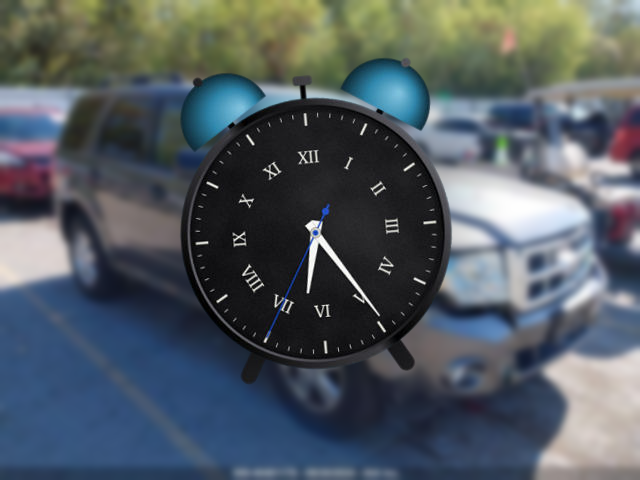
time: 6:24:35
